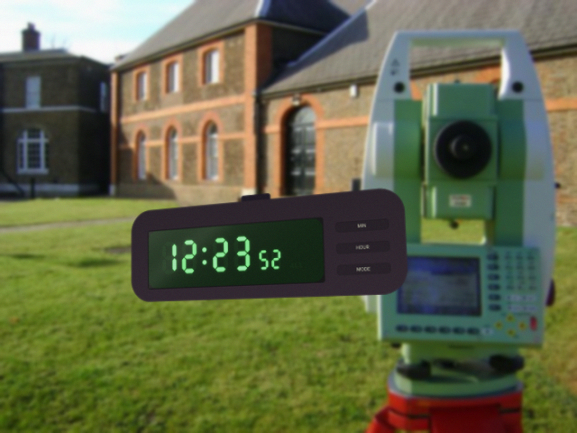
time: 12:23:52
